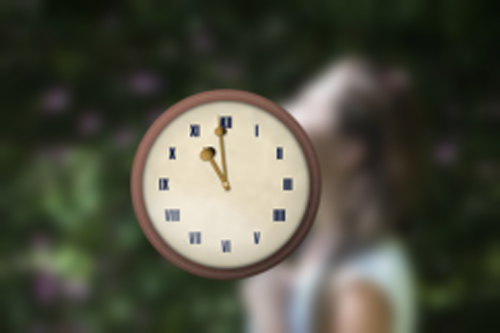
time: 10:59
